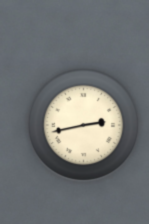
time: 2:43
